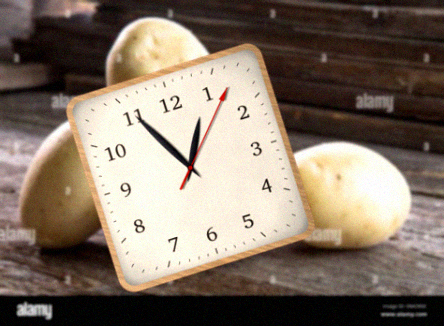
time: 12:55:07
